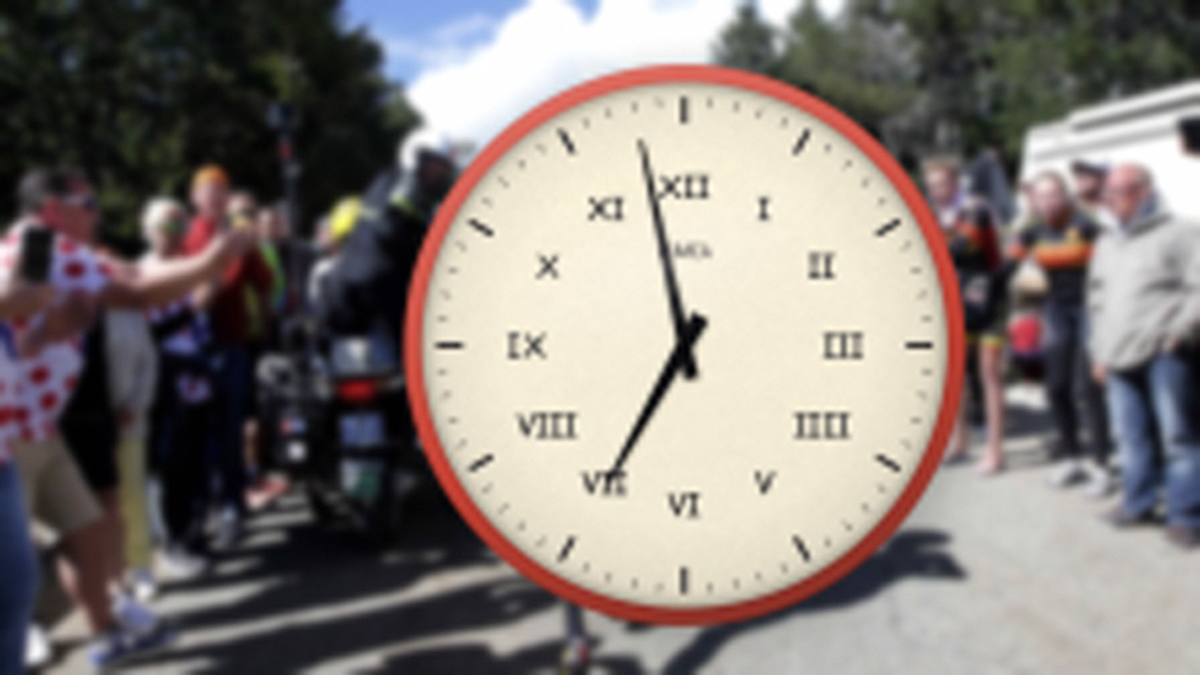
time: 6:58
